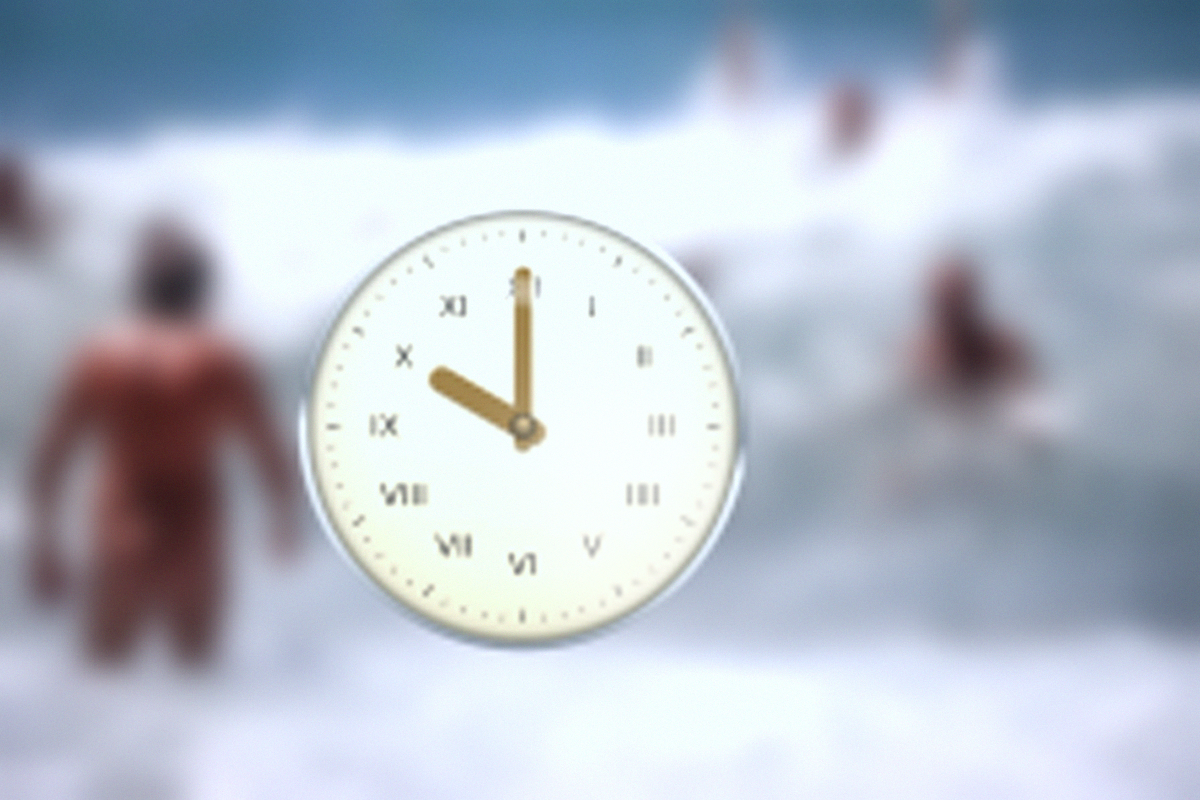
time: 10:00
